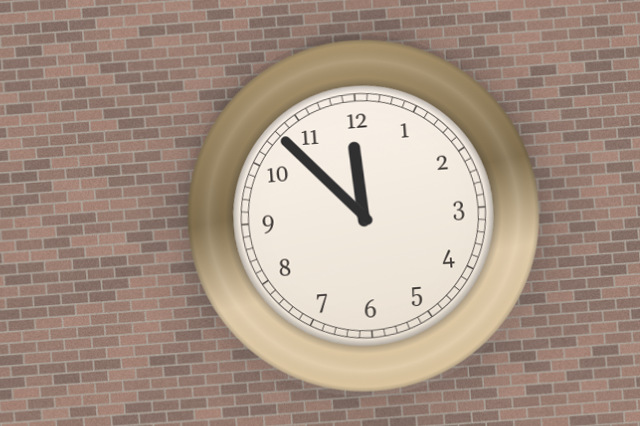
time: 11:53
